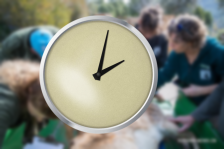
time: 2:02
